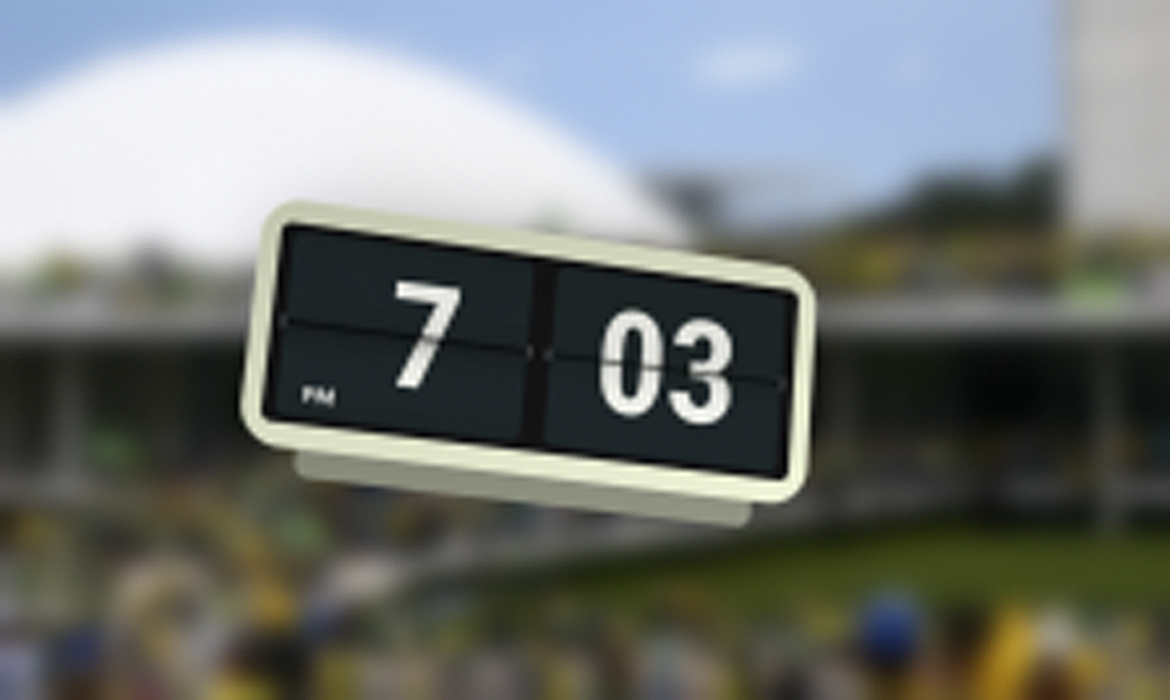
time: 7:03
